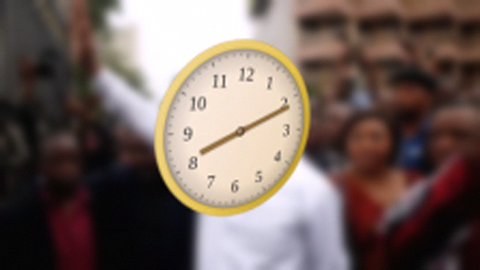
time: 8:11
